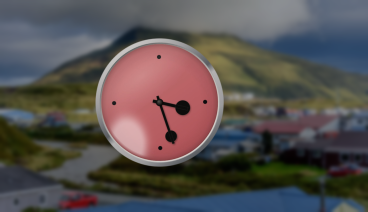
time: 3:27
